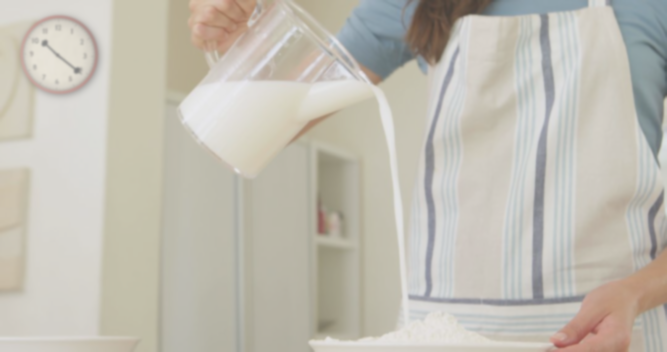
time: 10:21
